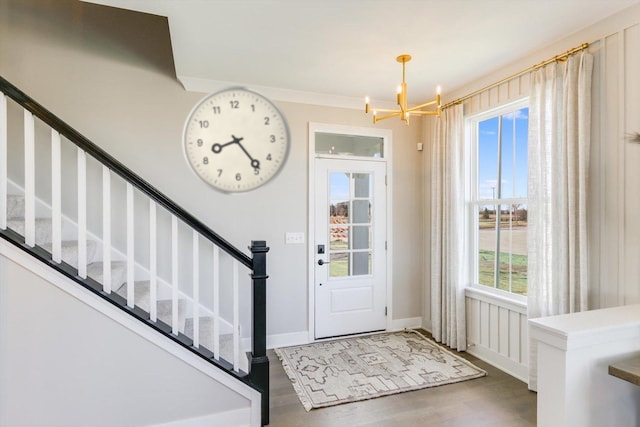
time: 8:24
